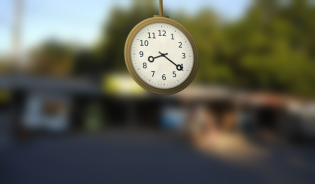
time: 8:21
